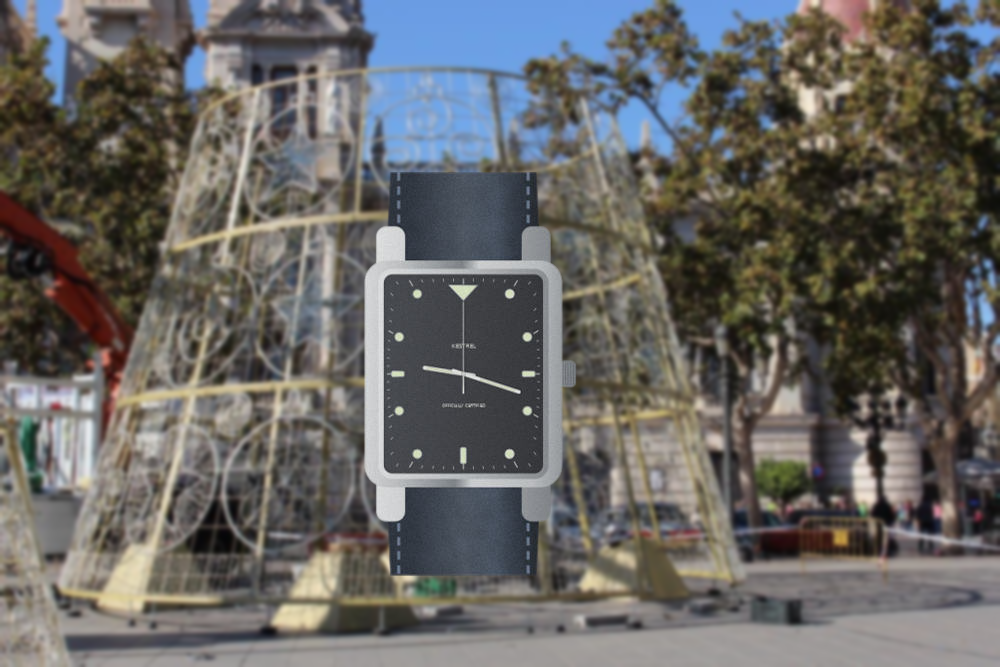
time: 9:18:00
